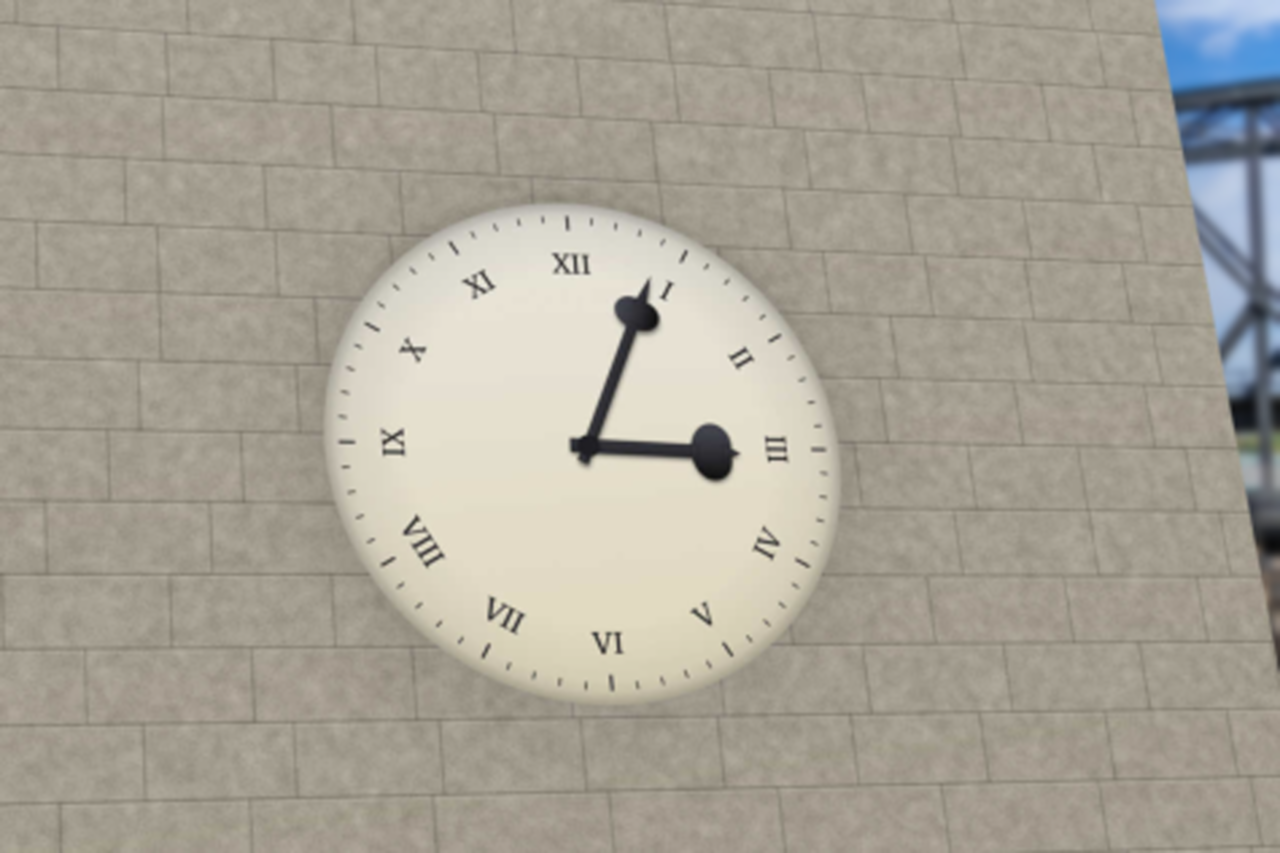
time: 3:04
